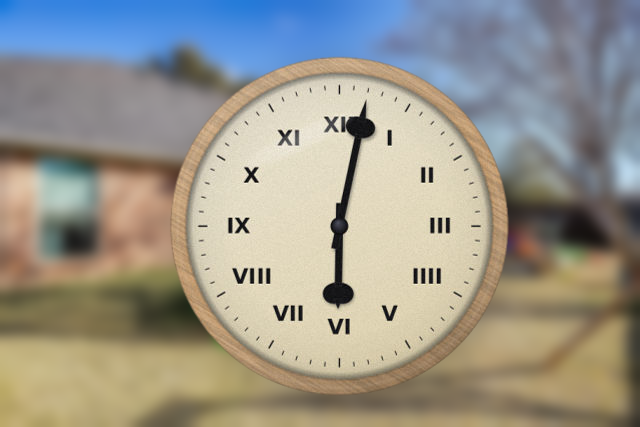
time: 6:02
